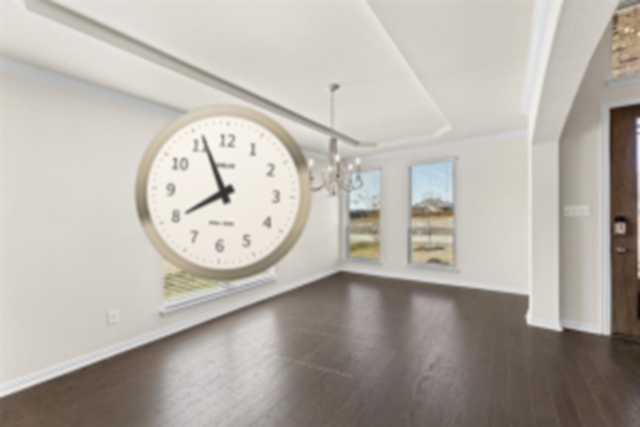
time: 7:56
